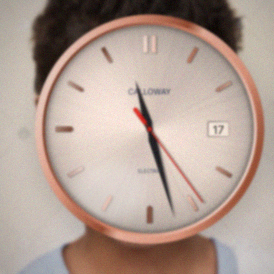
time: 11:27:24
